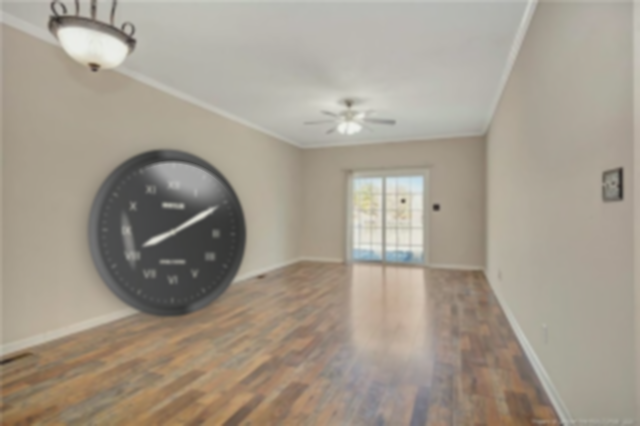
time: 8:10
